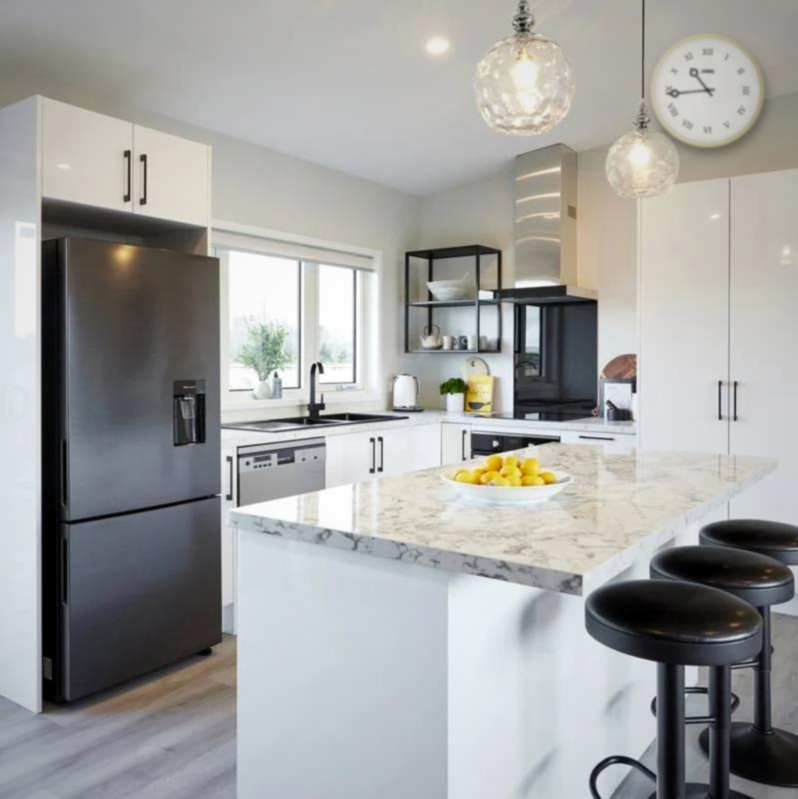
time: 10:44
